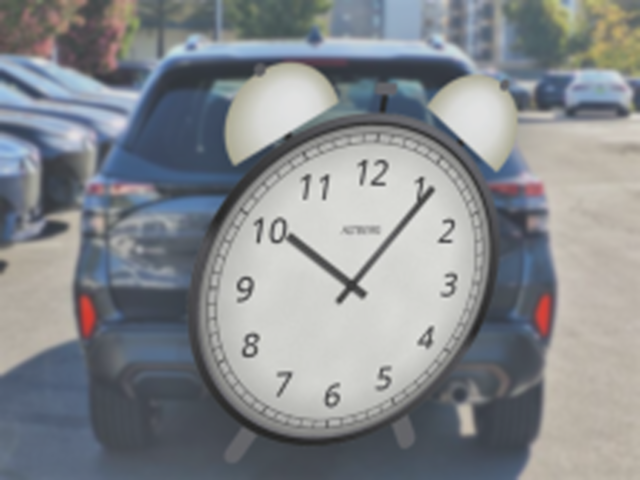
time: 10:06
